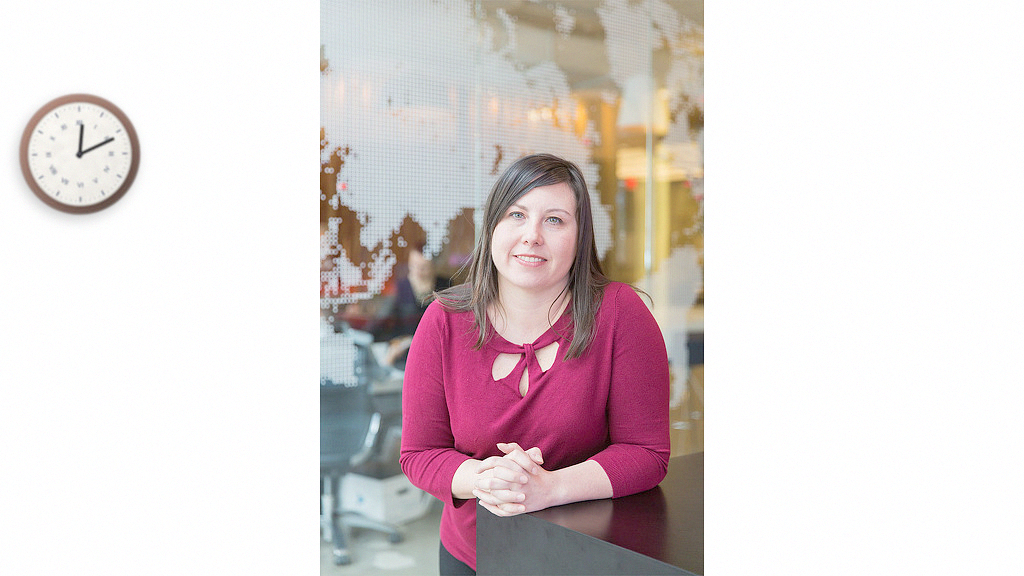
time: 12:11
